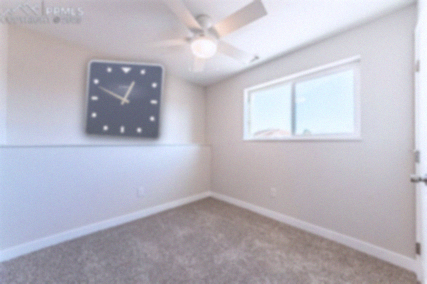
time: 12:49
